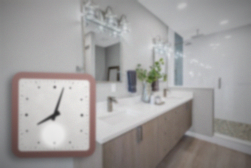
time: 8:03
